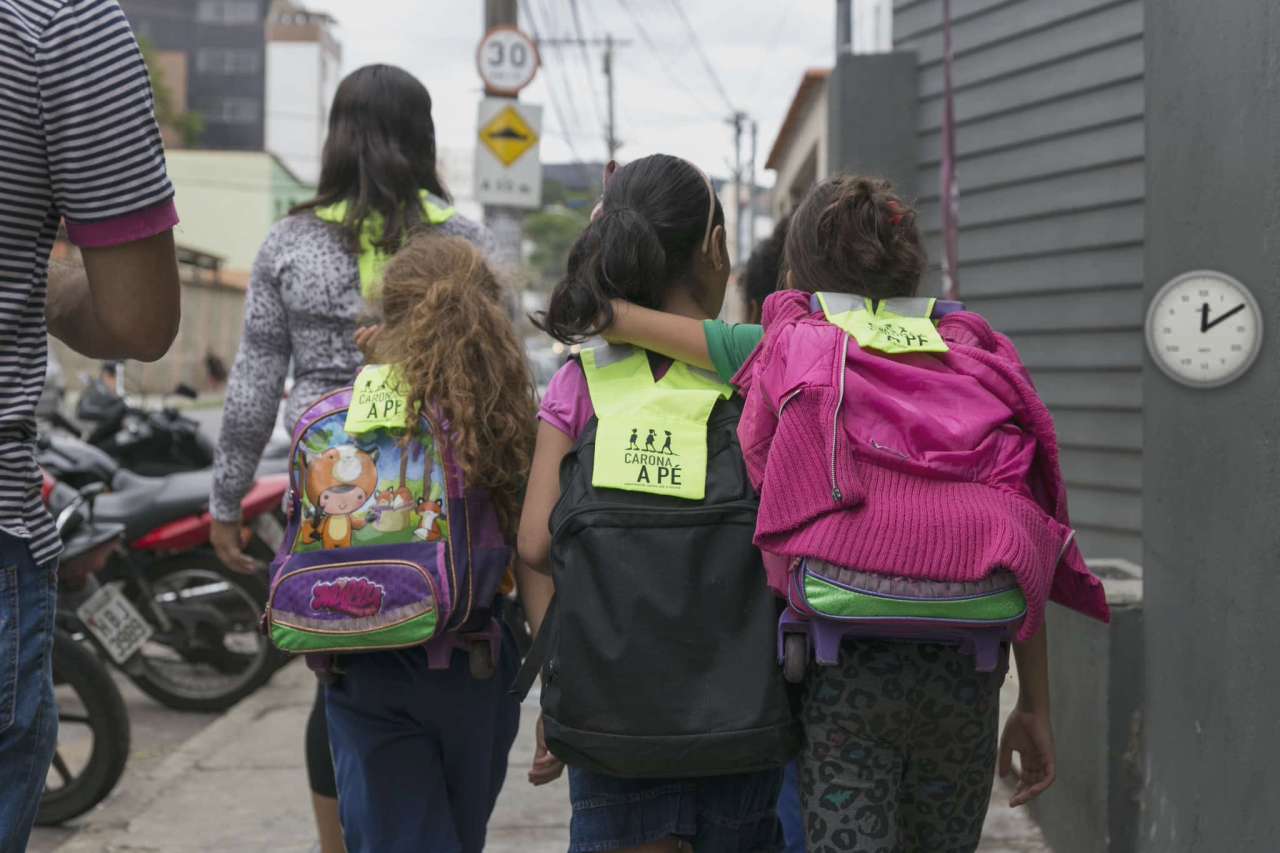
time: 12:10
